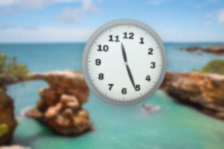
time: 11:26
